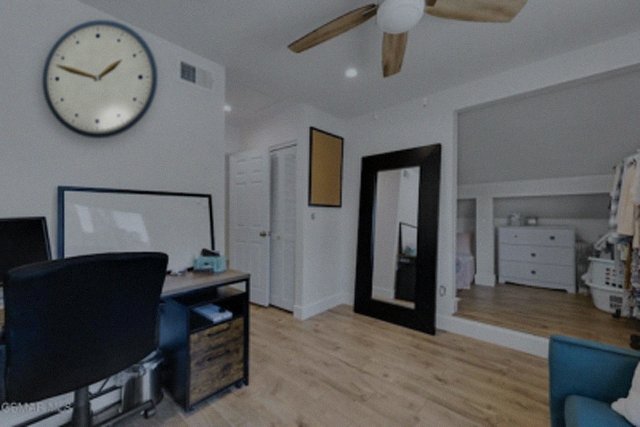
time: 1:48
